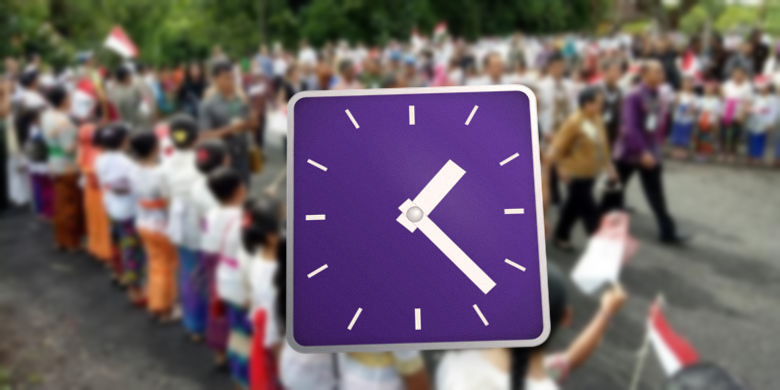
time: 1:23
